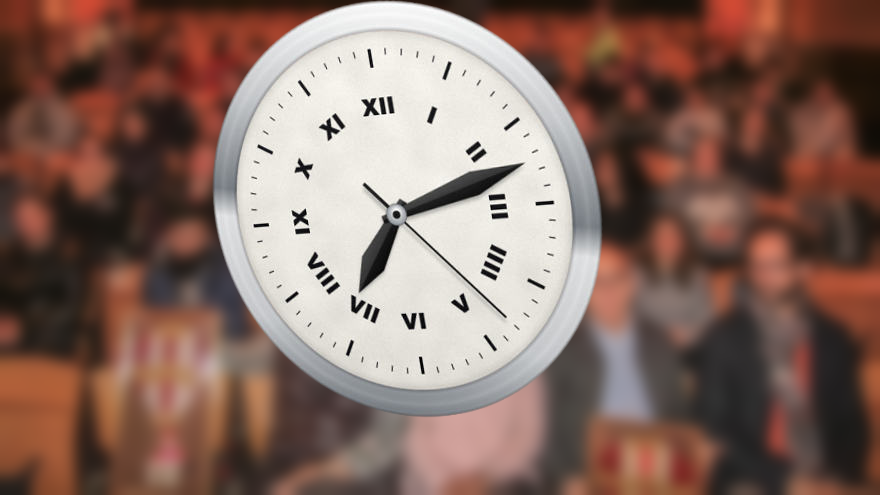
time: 7:12:23
